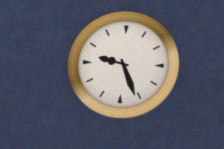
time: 9:26
